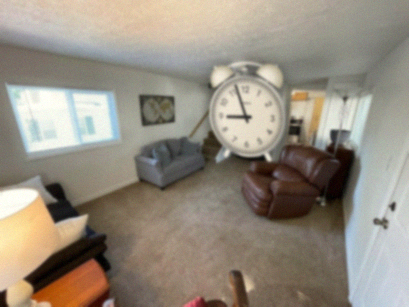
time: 8:57
